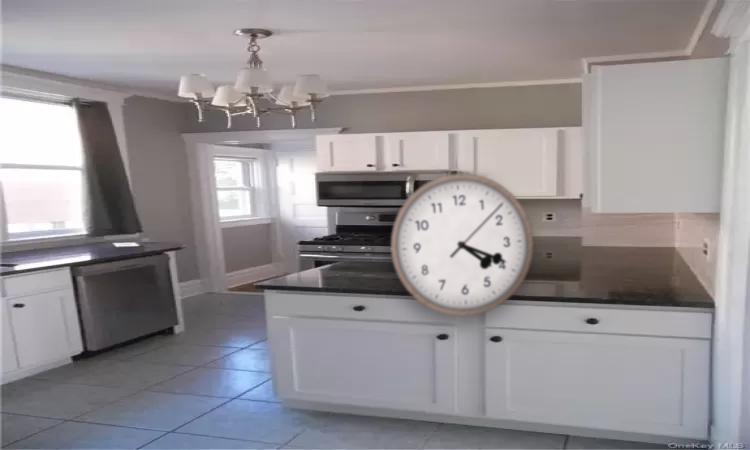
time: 4:19:08
